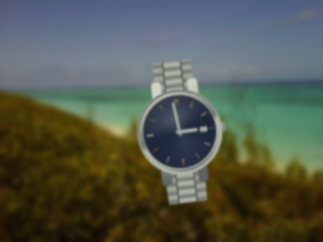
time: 2:59
